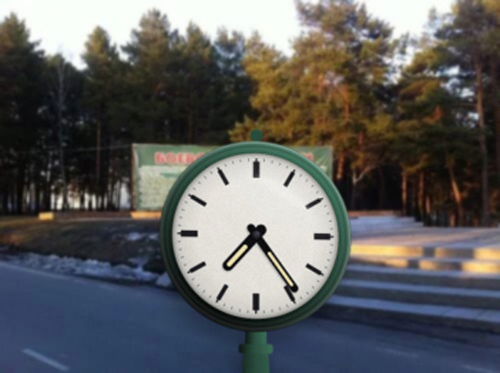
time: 7:24
